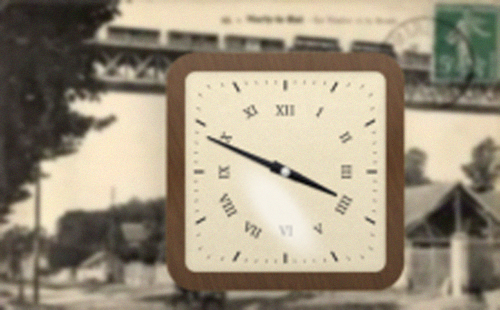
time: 3:49
